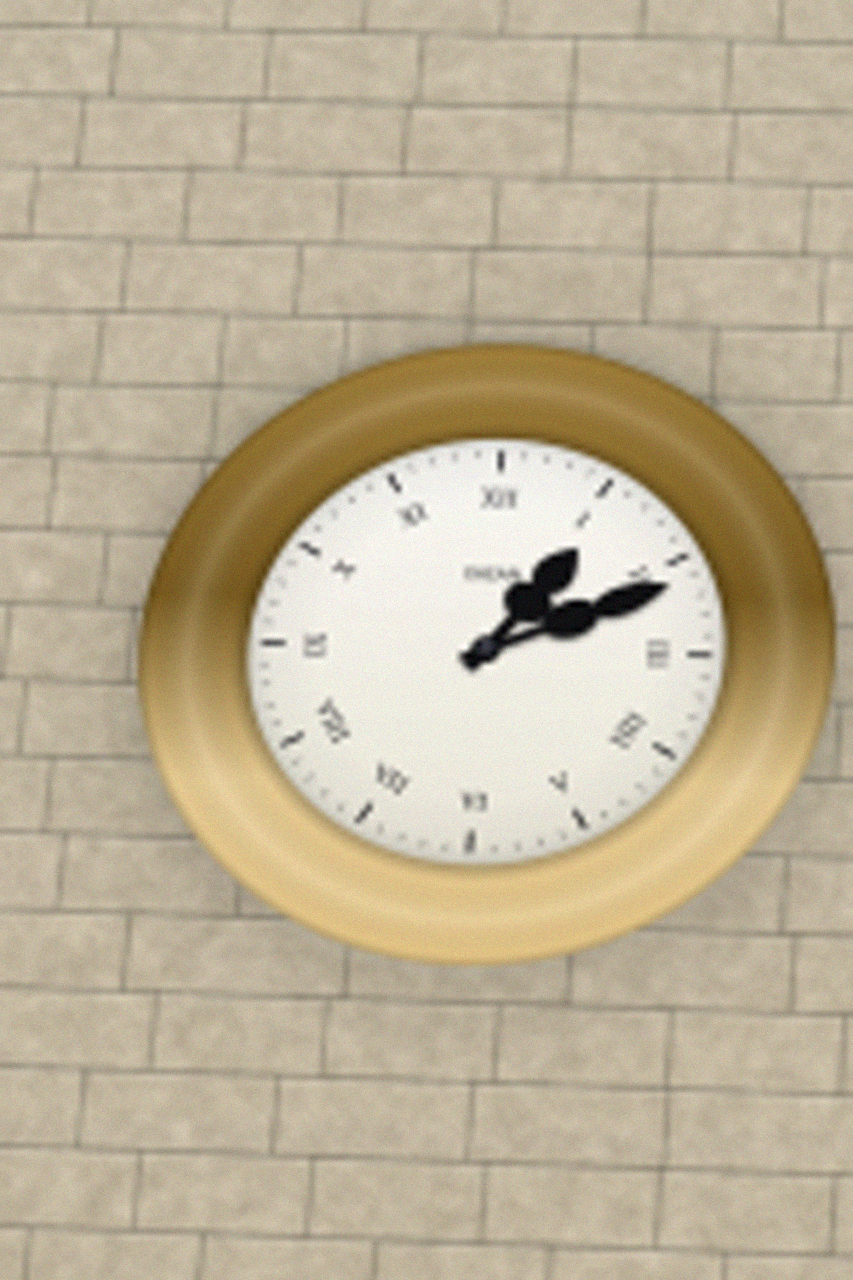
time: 1:11
